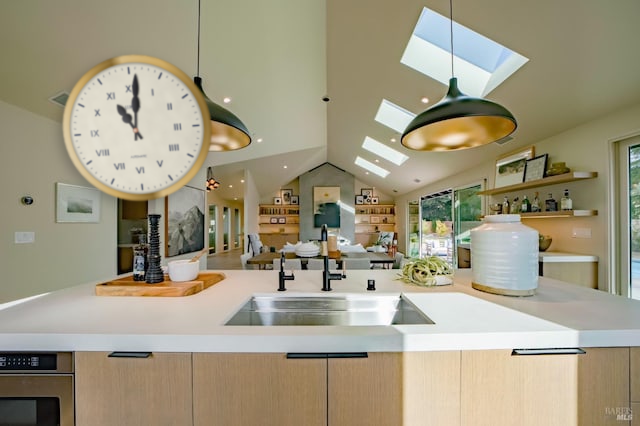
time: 11:01
